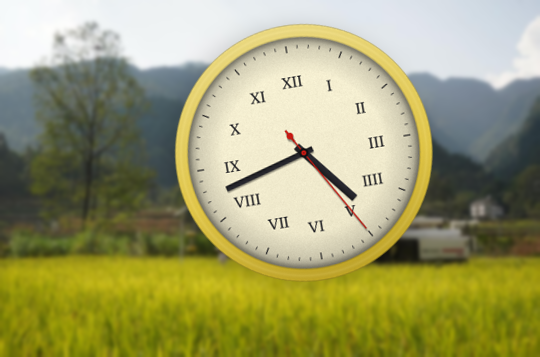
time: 4:42:25
